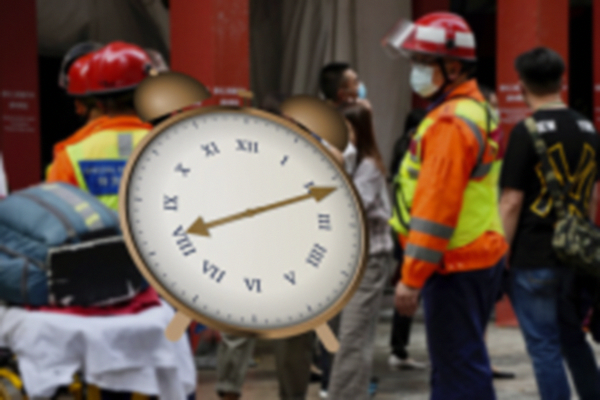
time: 8:11
